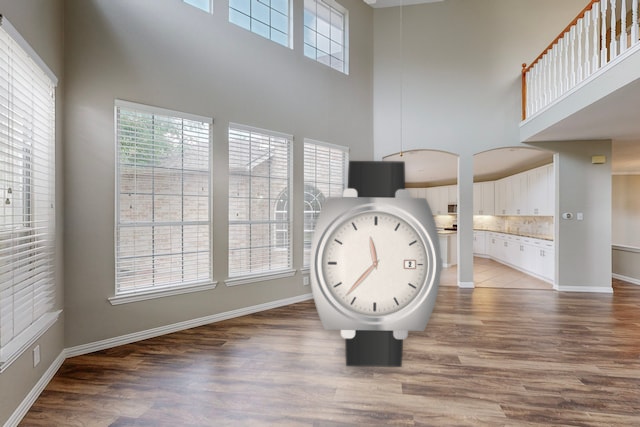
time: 11:37
